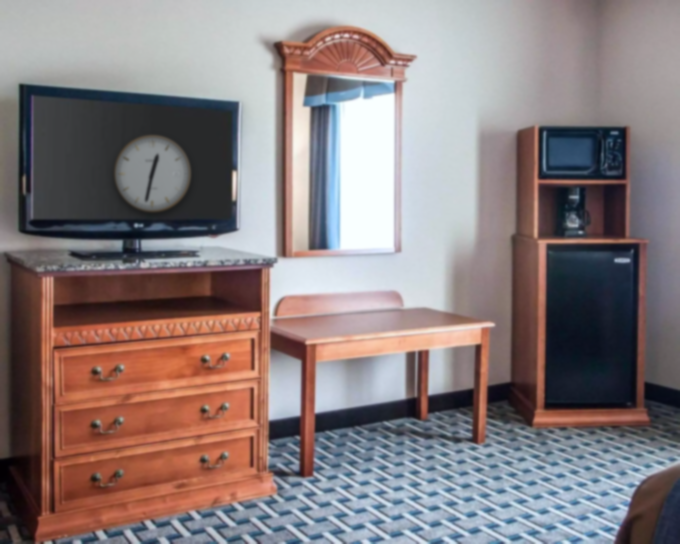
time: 12:32
